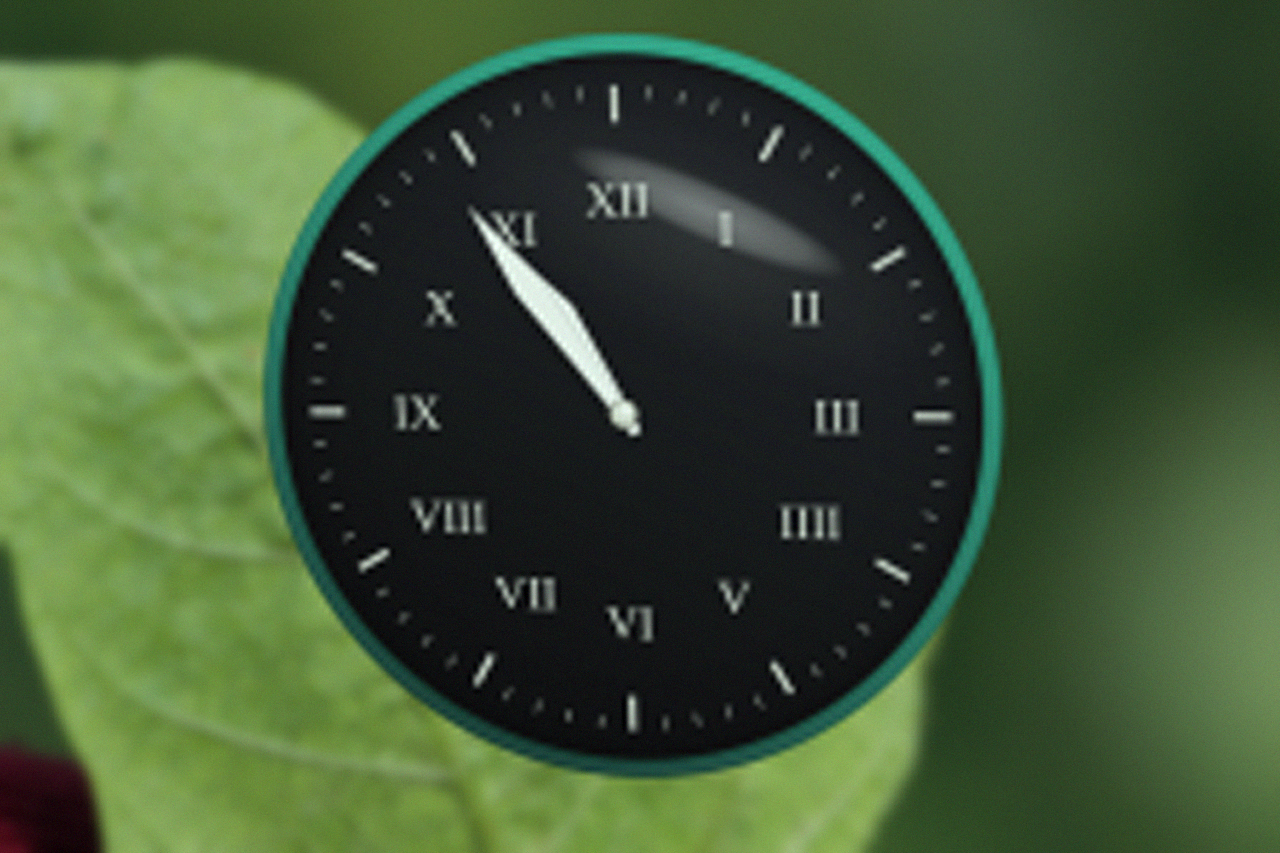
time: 10:54
